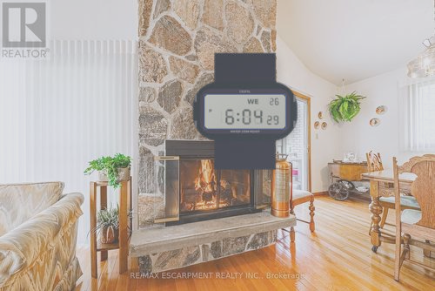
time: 6:04:29
